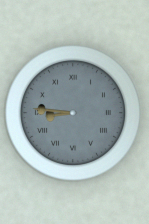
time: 8:46
